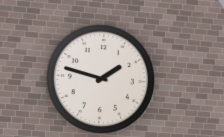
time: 1:47
